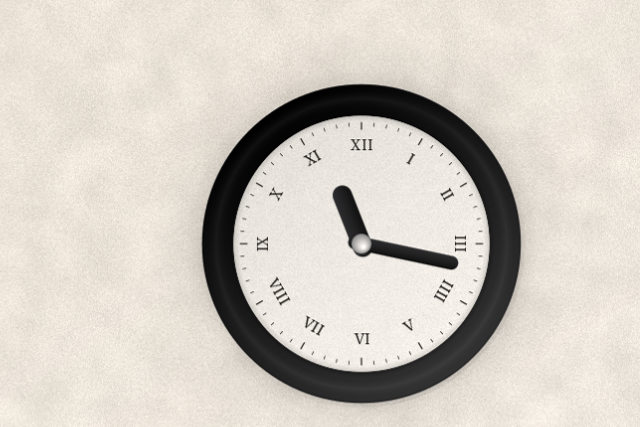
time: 11:17
